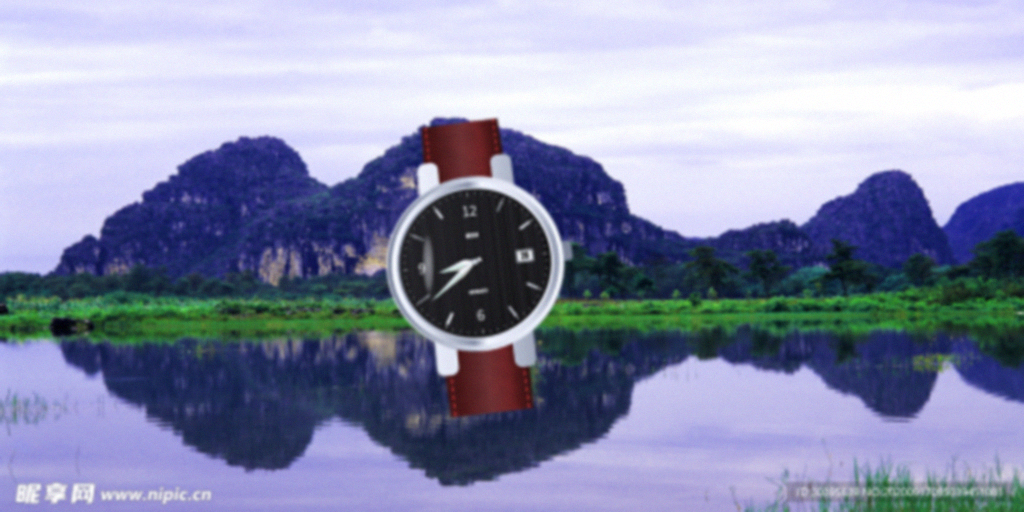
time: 8:39
